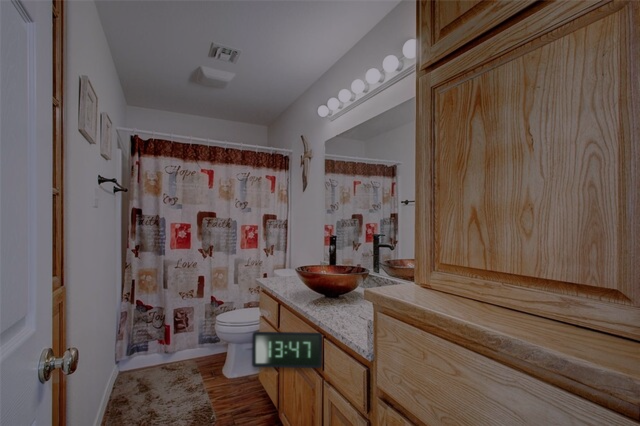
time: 13:47
